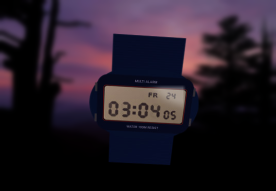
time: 3:04:05
